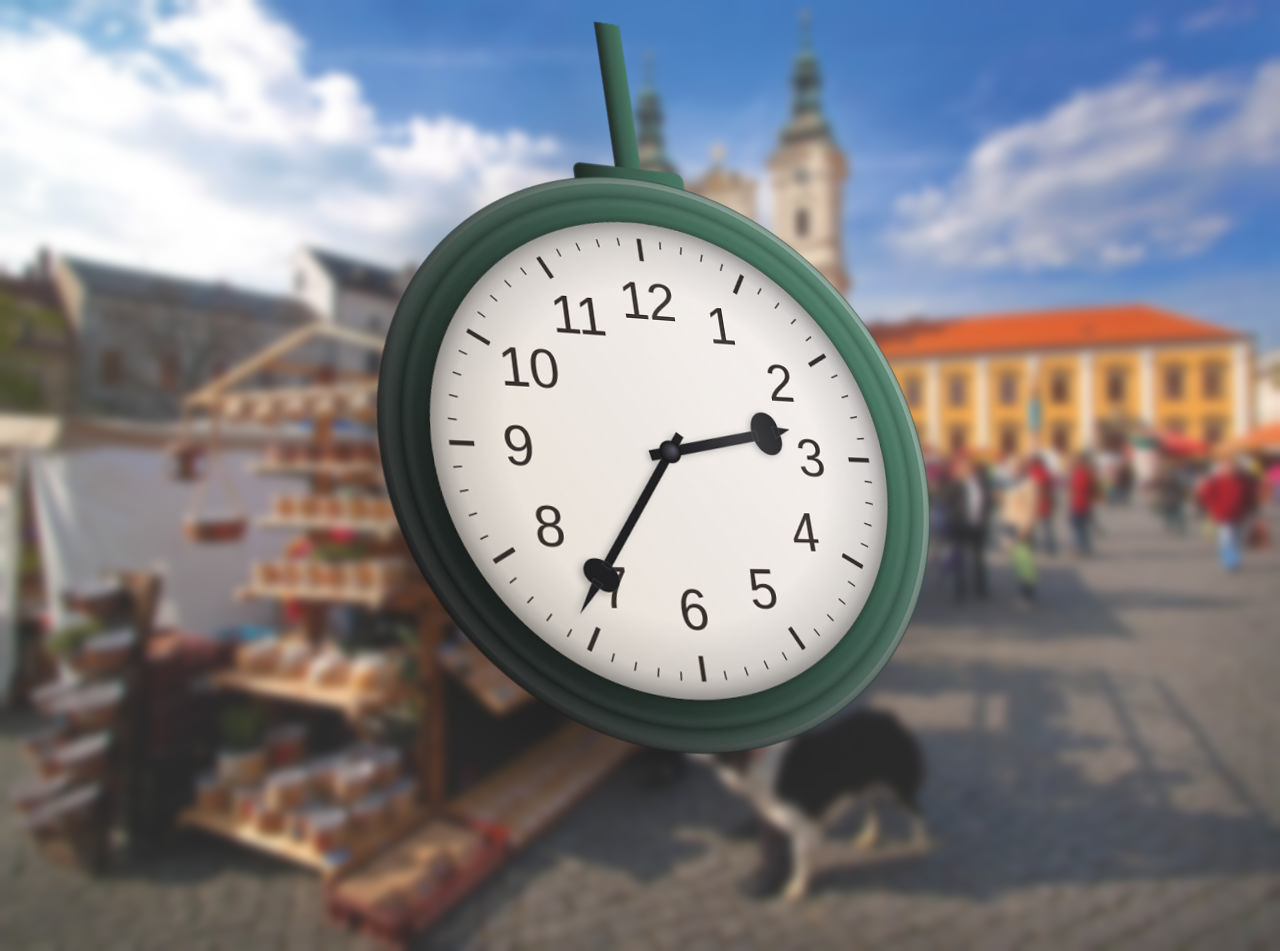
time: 2:36
